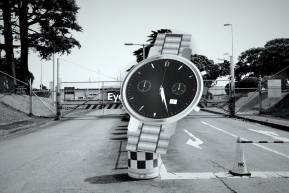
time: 5:26
